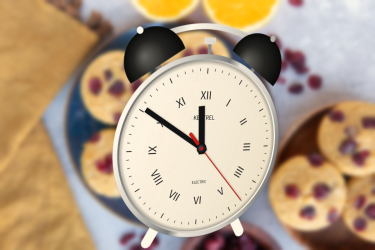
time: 11:50:23
